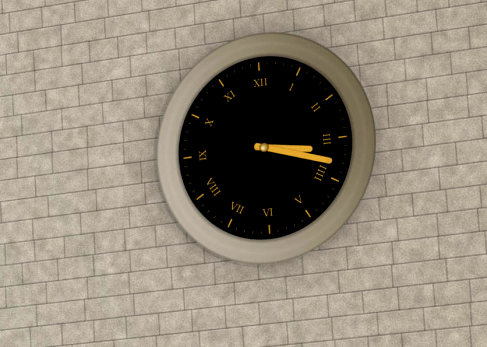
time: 3:18
